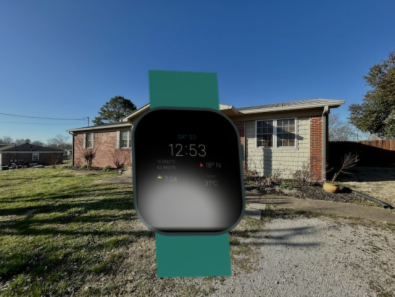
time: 12:53
